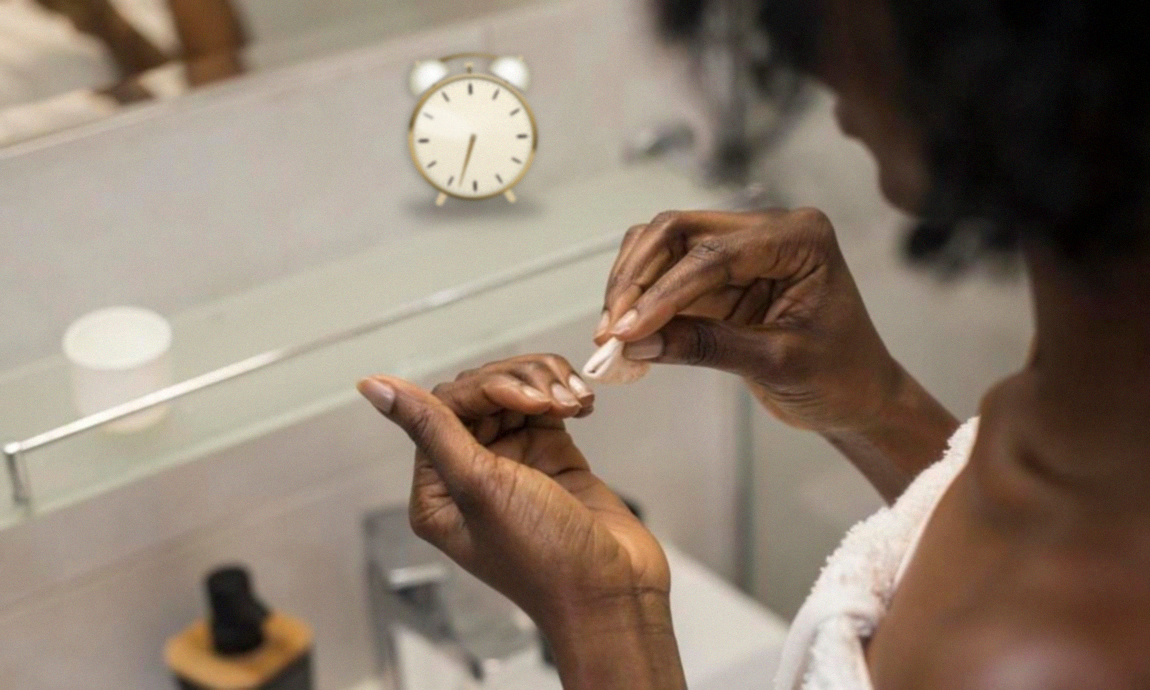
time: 6:33
